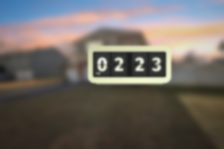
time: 2:23
